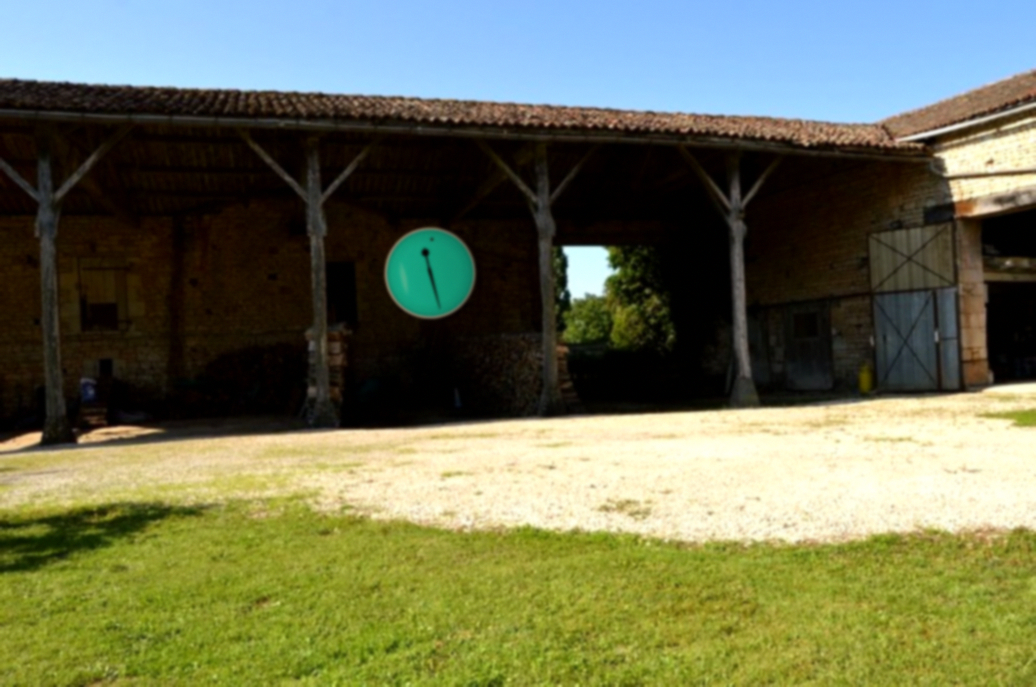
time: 11:27
